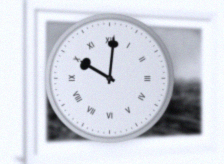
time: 10:01
